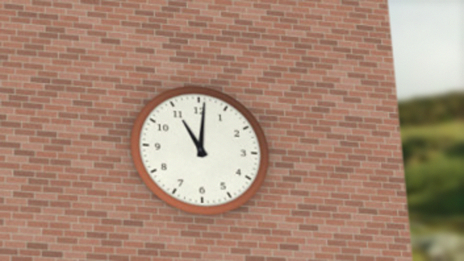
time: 11:01
